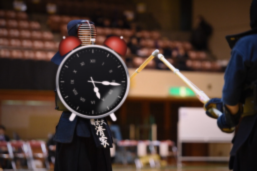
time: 5:16
